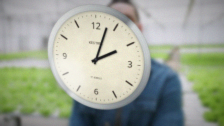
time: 2:03
